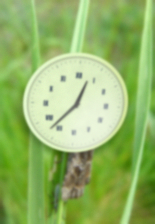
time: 12:37
